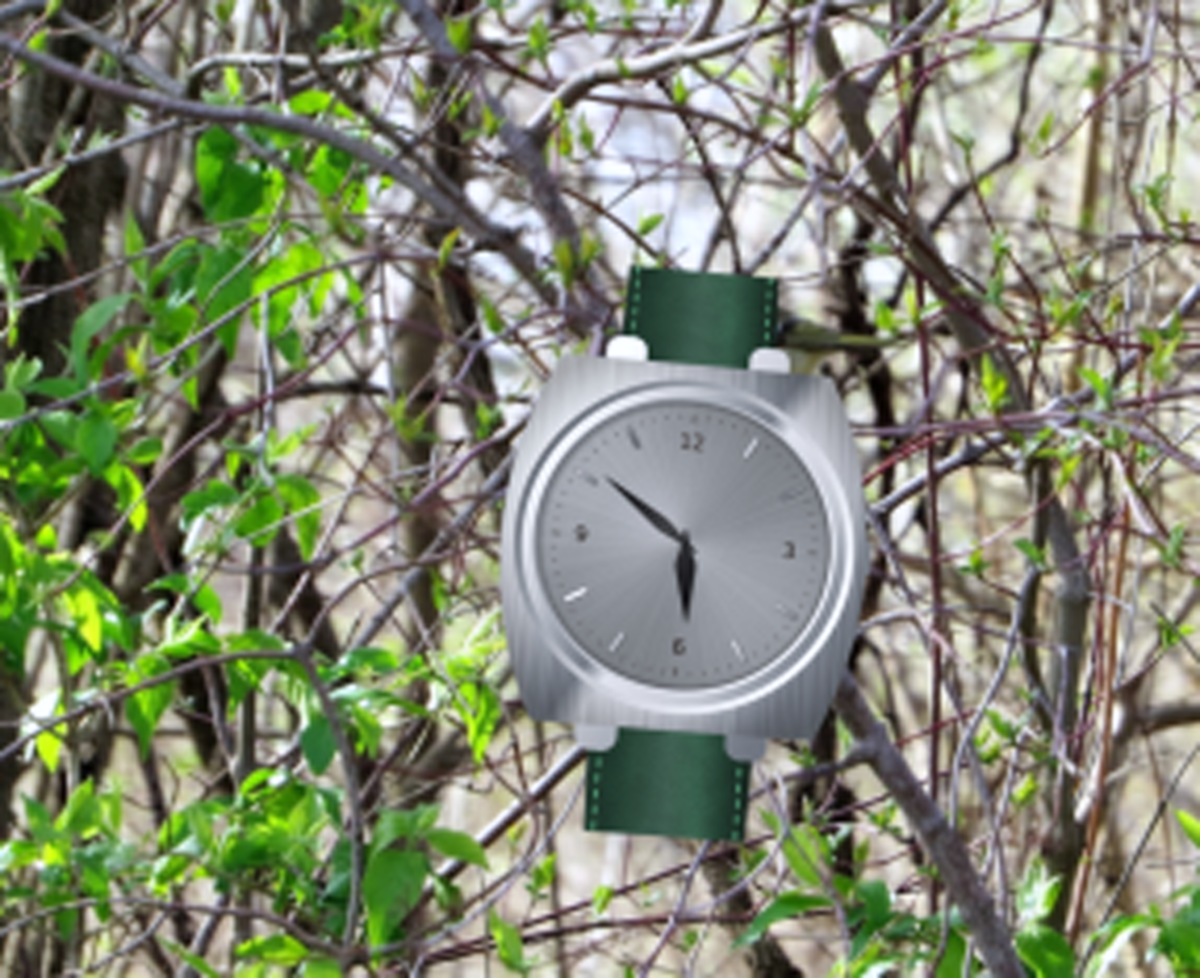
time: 5:51
